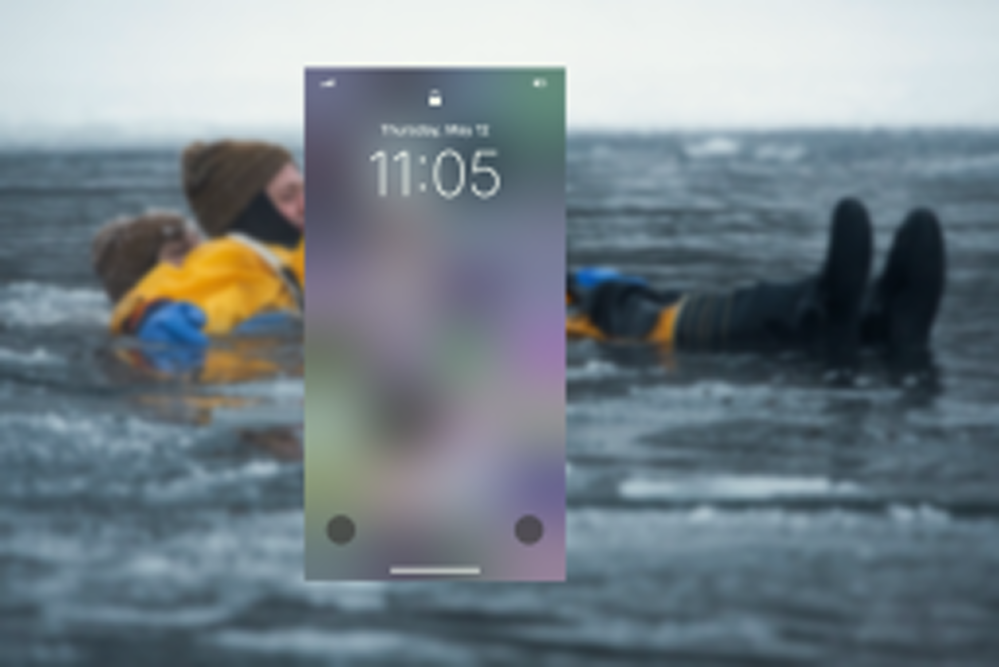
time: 11:05
